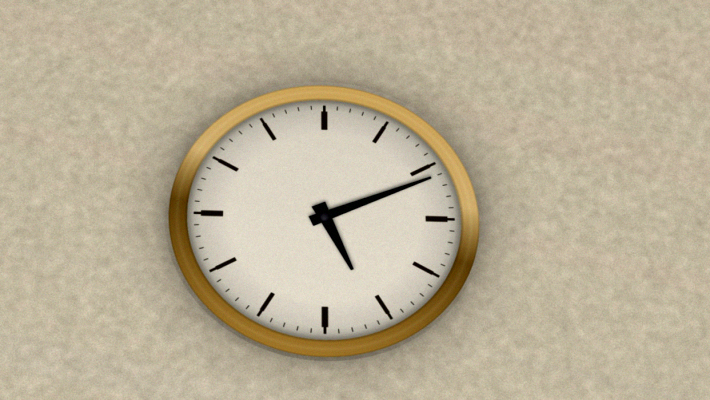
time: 5:11
